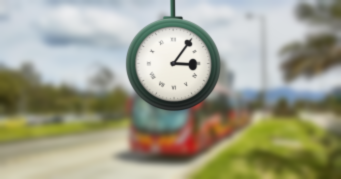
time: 3:06
